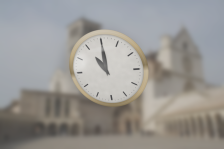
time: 11:00
